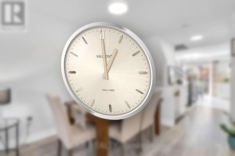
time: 1:00
